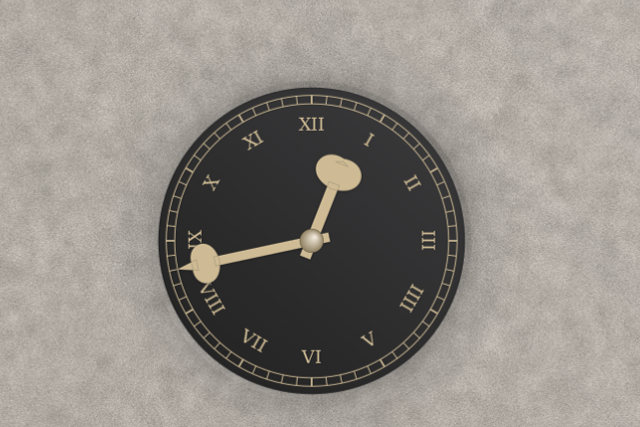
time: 12:43
